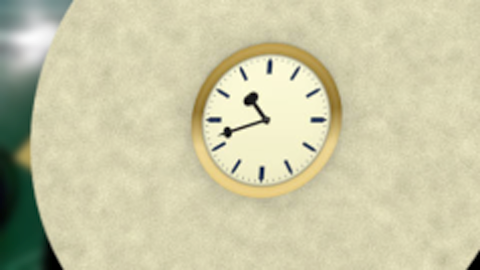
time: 10:42
